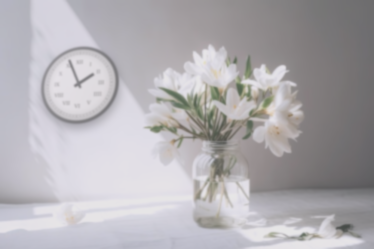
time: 1:56
